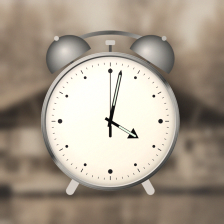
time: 4:02:00
